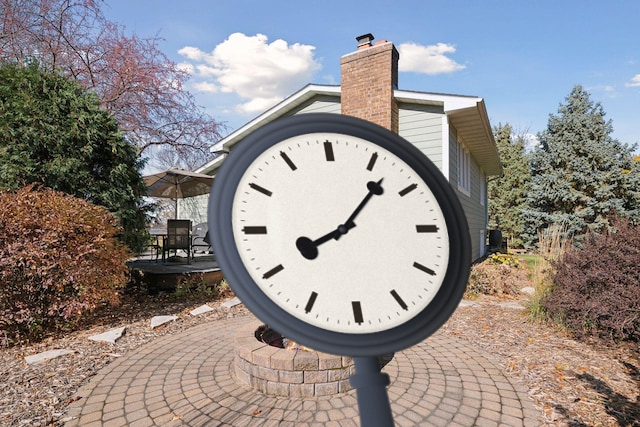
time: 8:07
